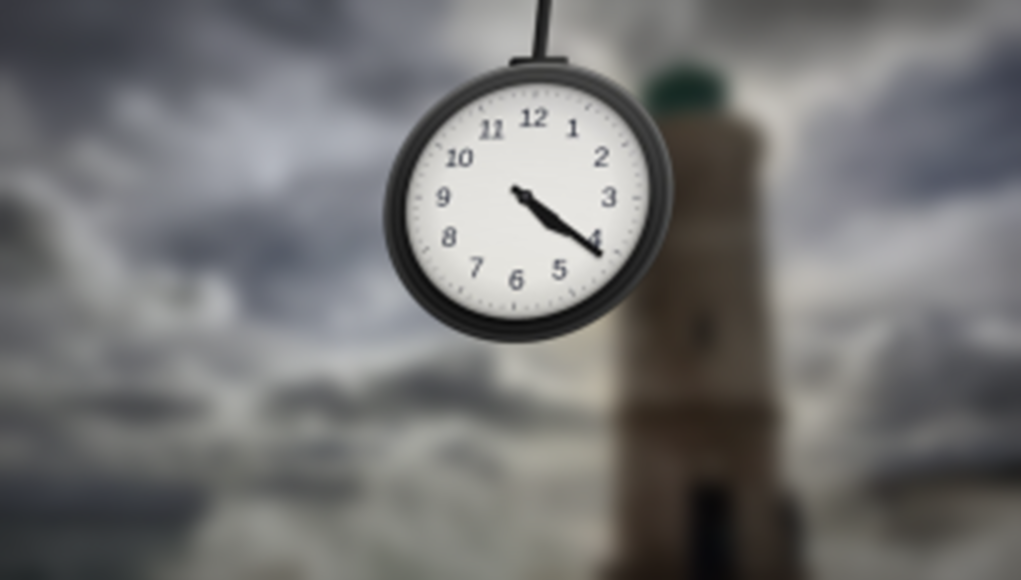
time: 4:21
